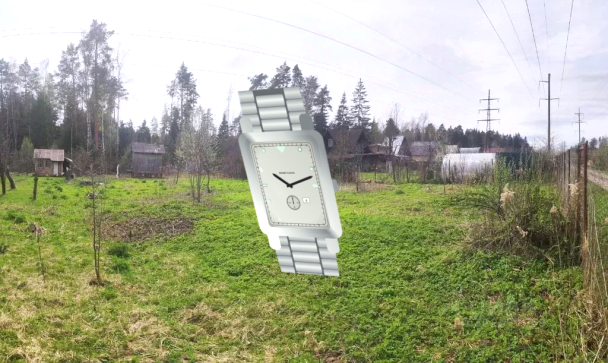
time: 10:12
